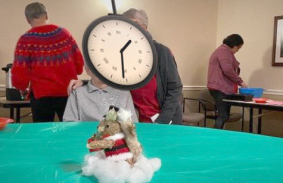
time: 1:31
